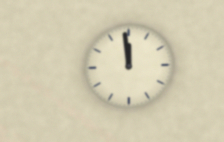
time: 11:59
